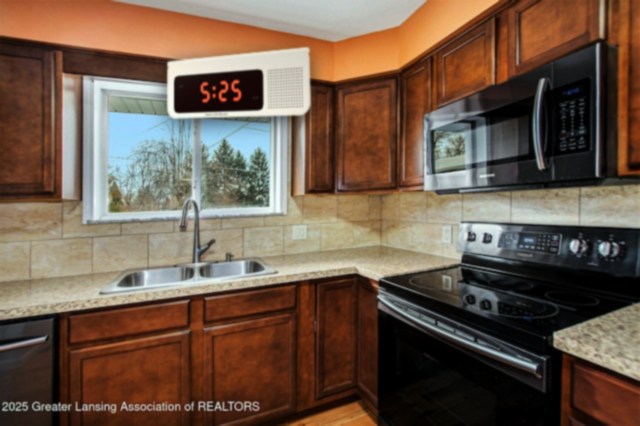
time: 5:25
